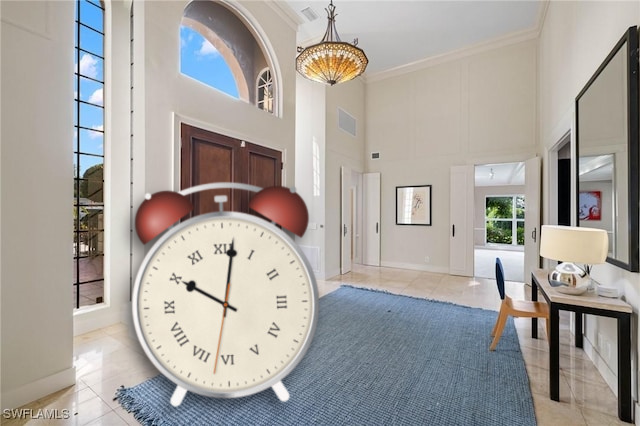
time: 10:01:32
